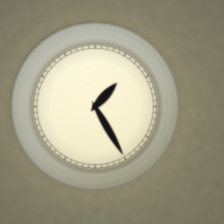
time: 1:25
